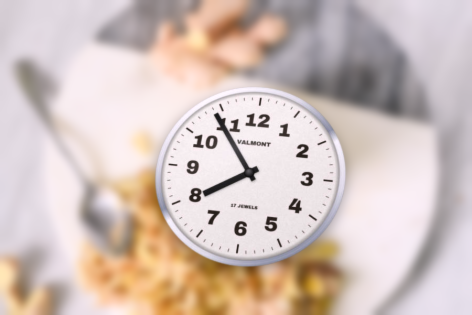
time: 7:54
